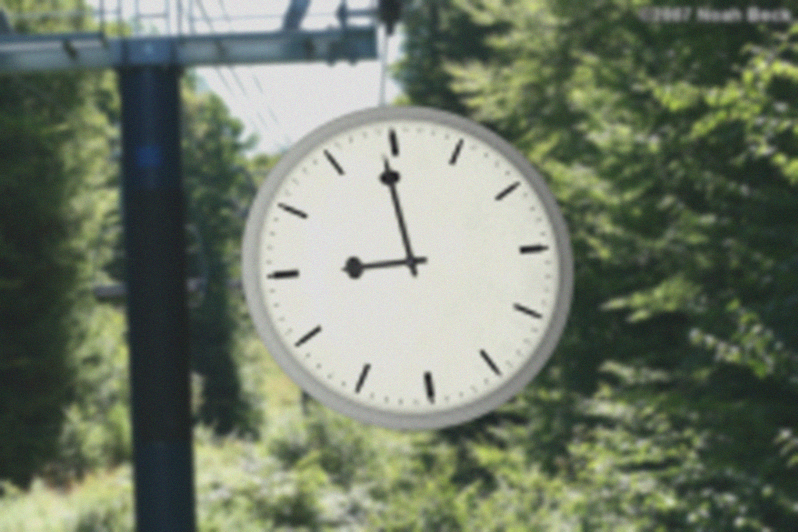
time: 8:59
